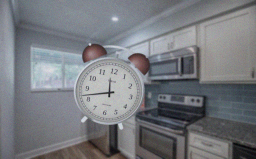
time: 11:42
